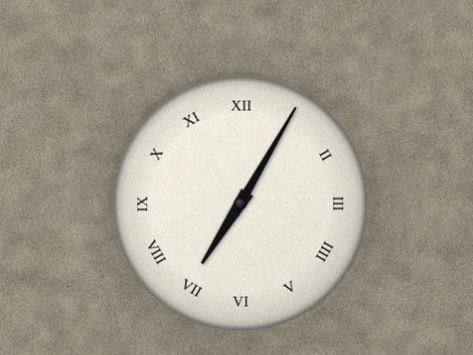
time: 7:05
